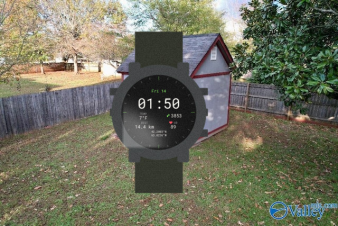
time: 1:50
